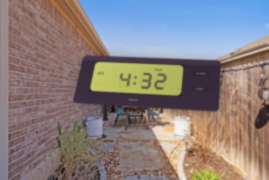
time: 4:32
